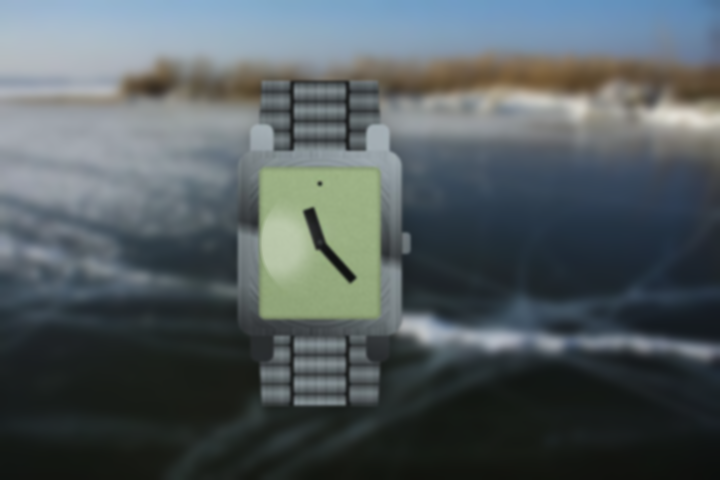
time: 11:23
